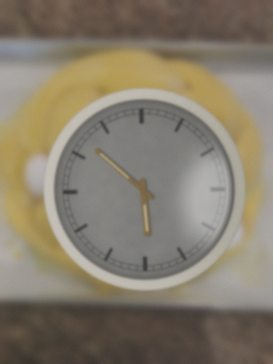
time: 5:52
